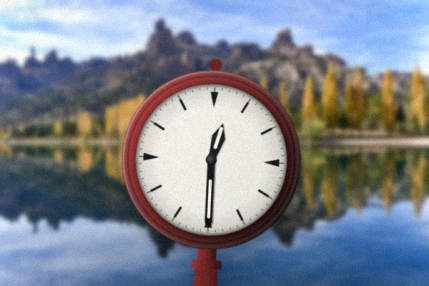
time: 12:30
